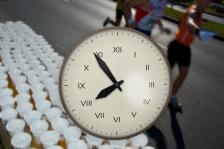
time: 7:54
